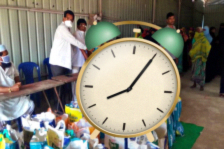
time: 8:05
